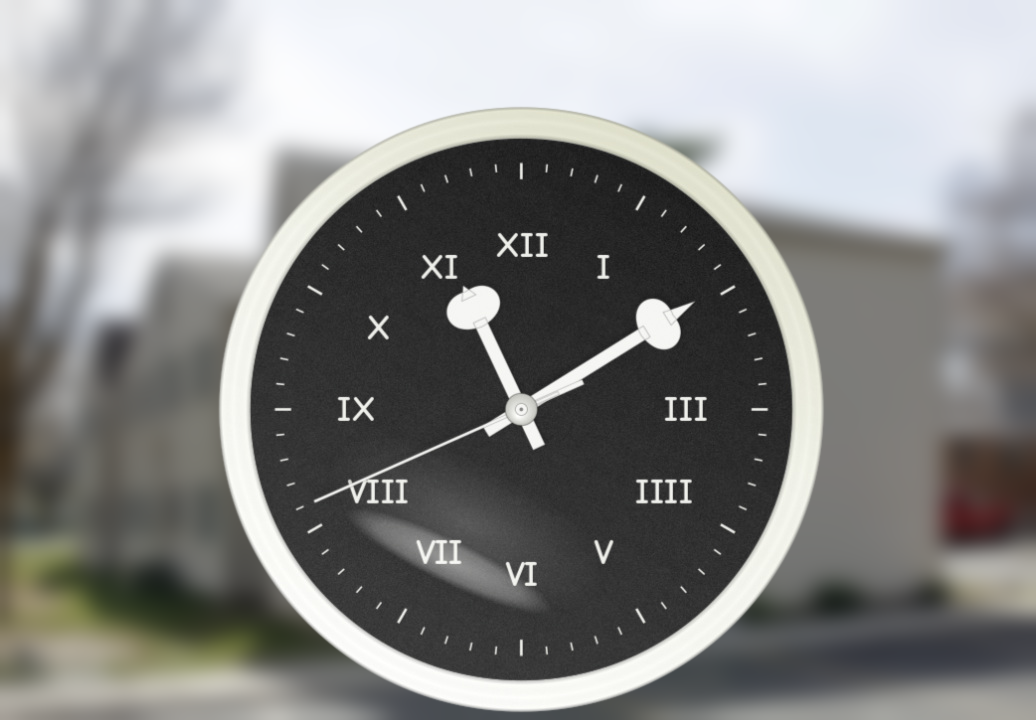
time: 11:09:41
